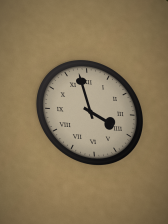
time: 3:58
